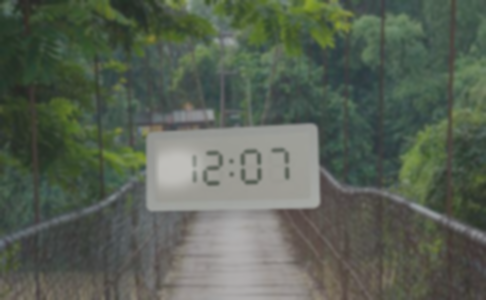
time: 12:07
